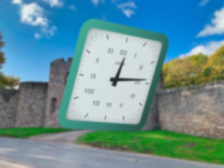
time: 12:14
